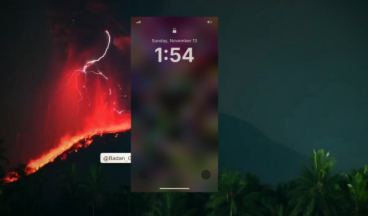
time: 1:54
